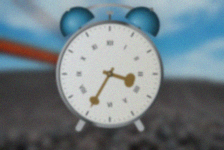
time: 3:35
